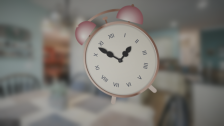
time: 1:53
